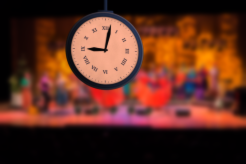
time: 9:02
